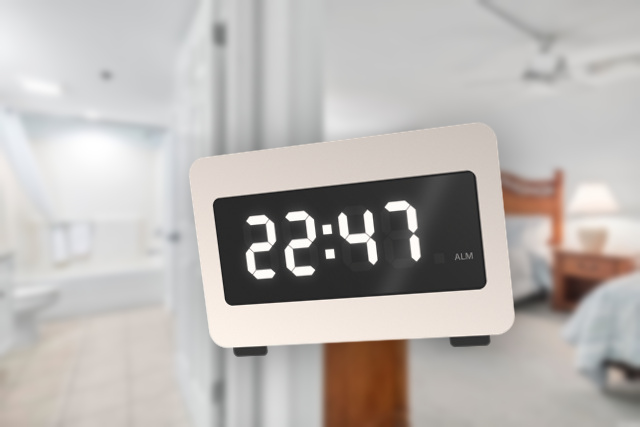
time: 22:47
